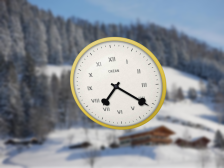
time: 7:21
